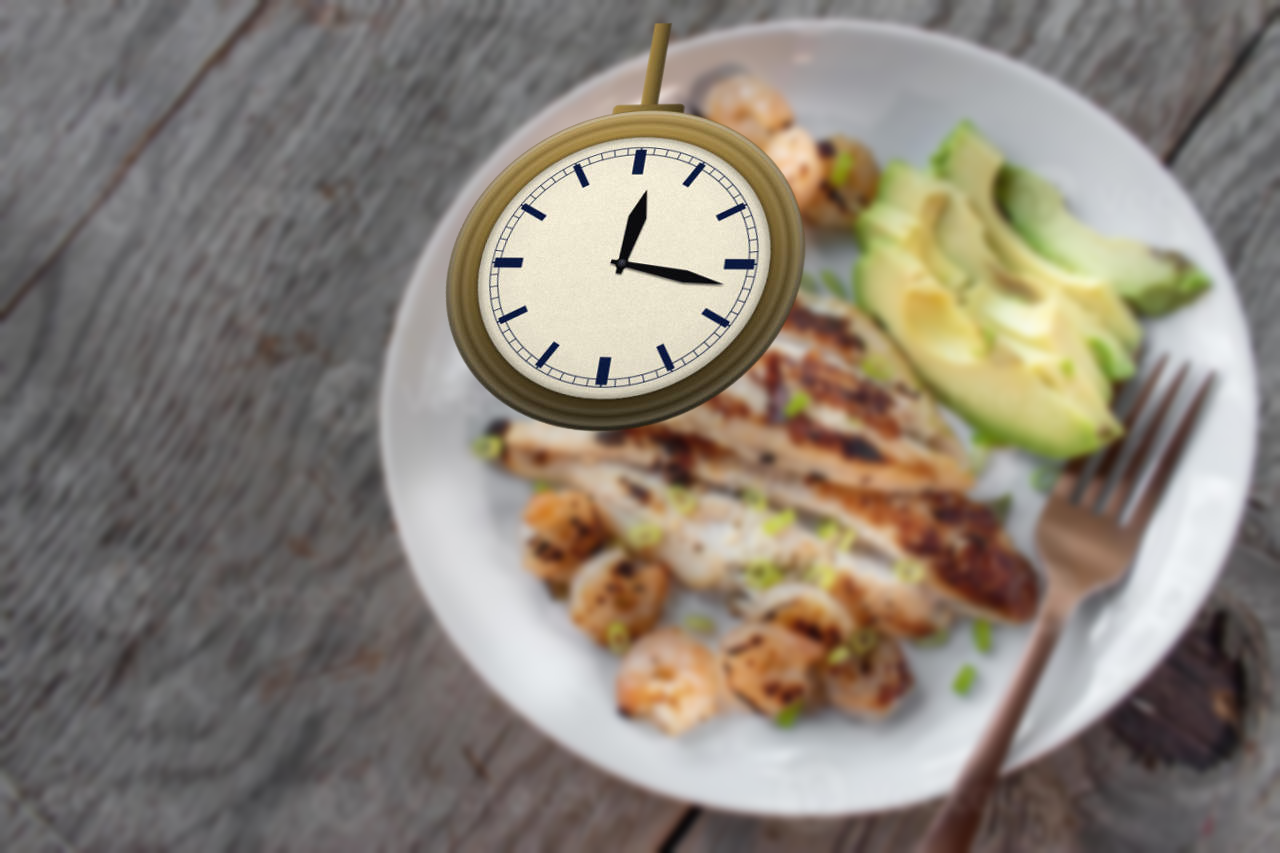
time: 12:17
